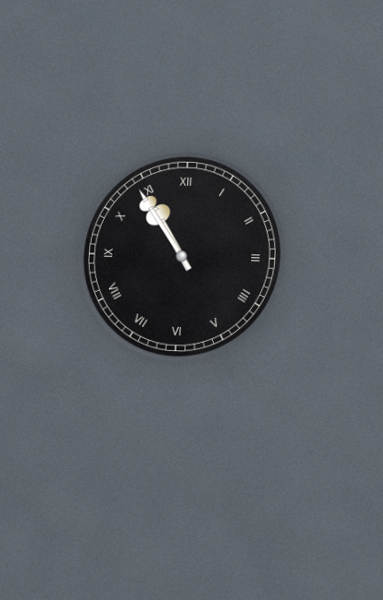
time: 10:54
